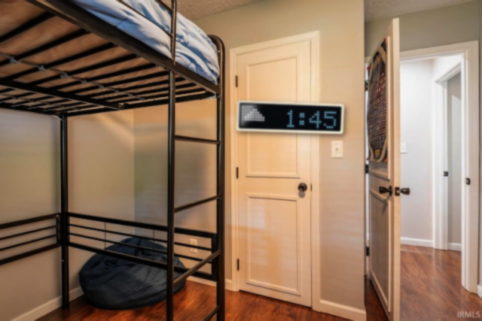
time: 1:45
